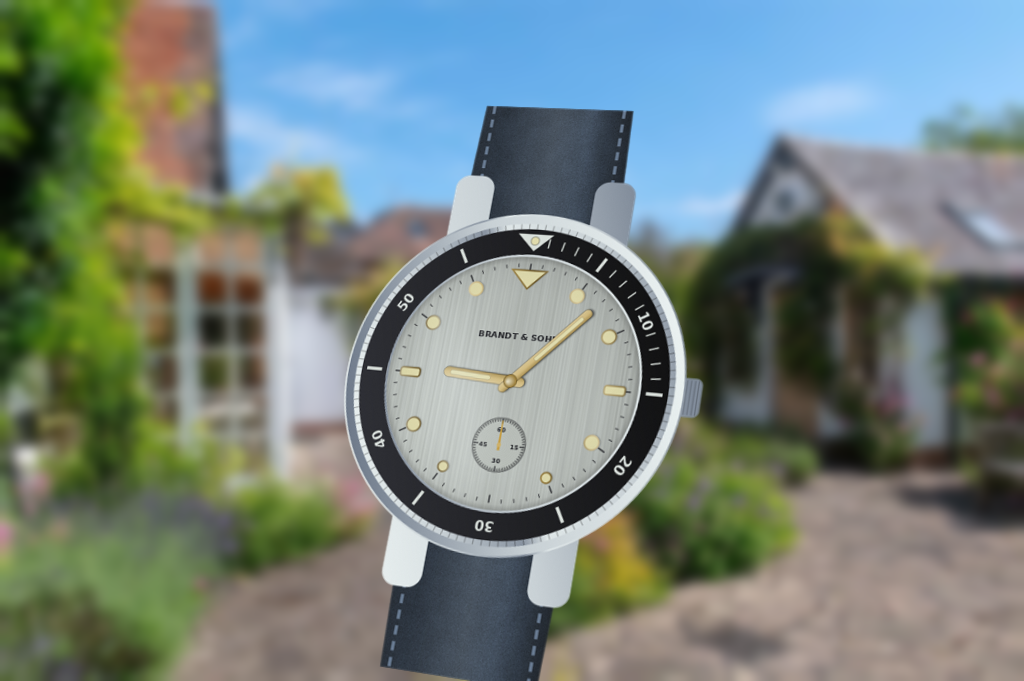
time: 9:07
